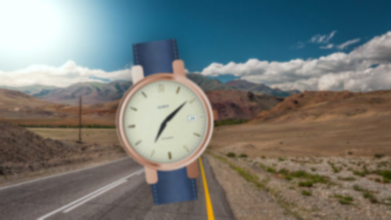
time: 7:09
